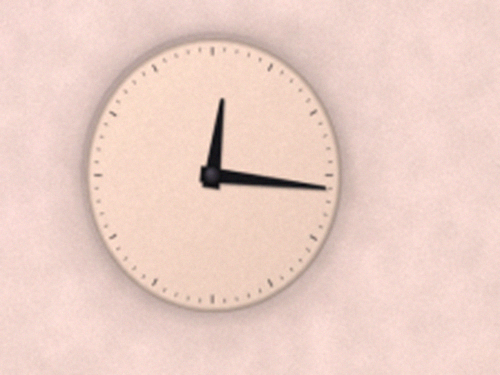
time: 12:16
